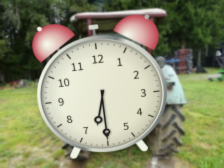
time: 6:30
